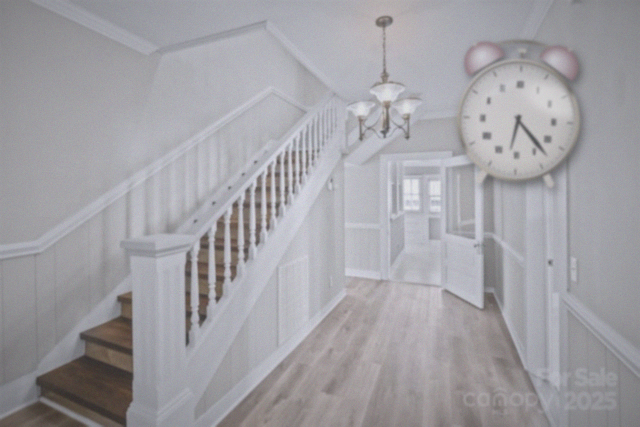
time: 6:23
